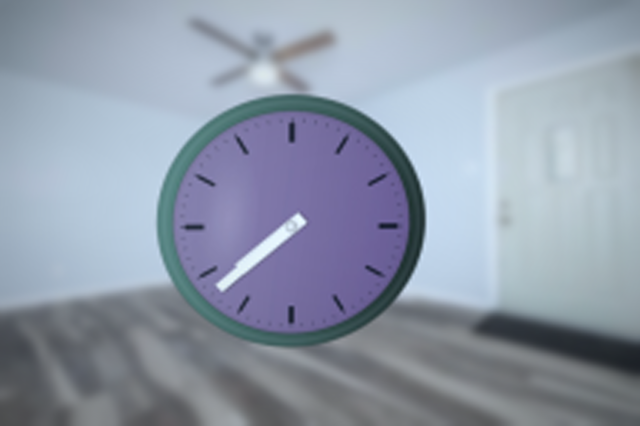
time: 7:38
